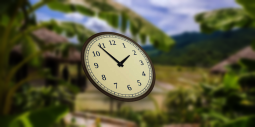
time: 1:54
